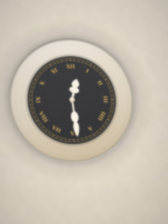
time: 12:29
